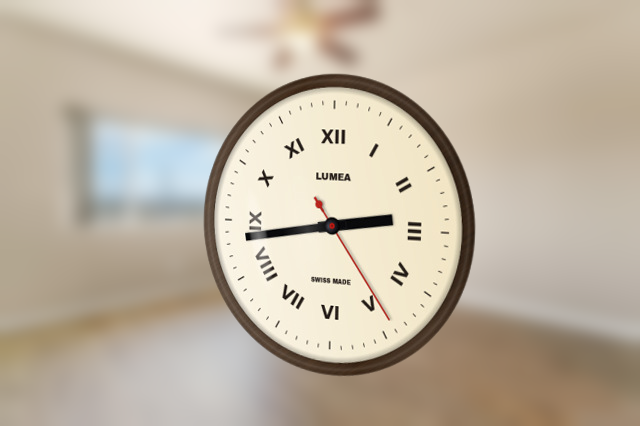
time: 2:43:24
